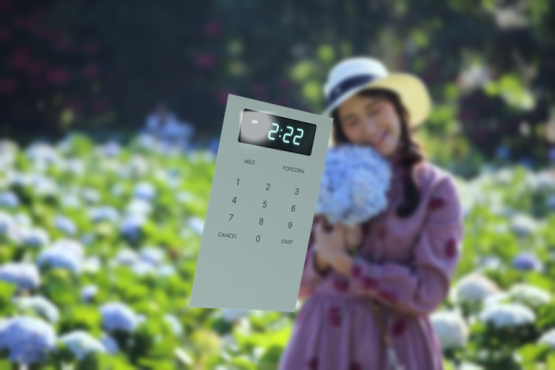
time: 2:22
